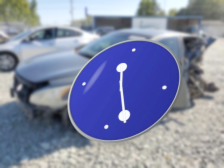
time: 11:26
